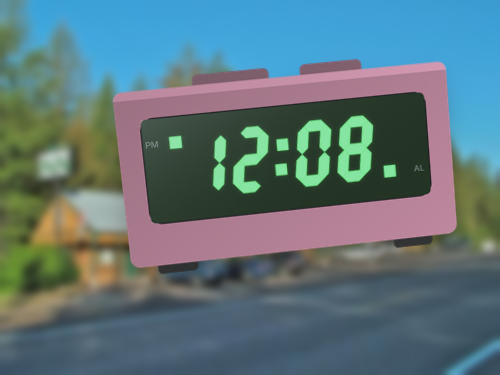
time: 12:08
